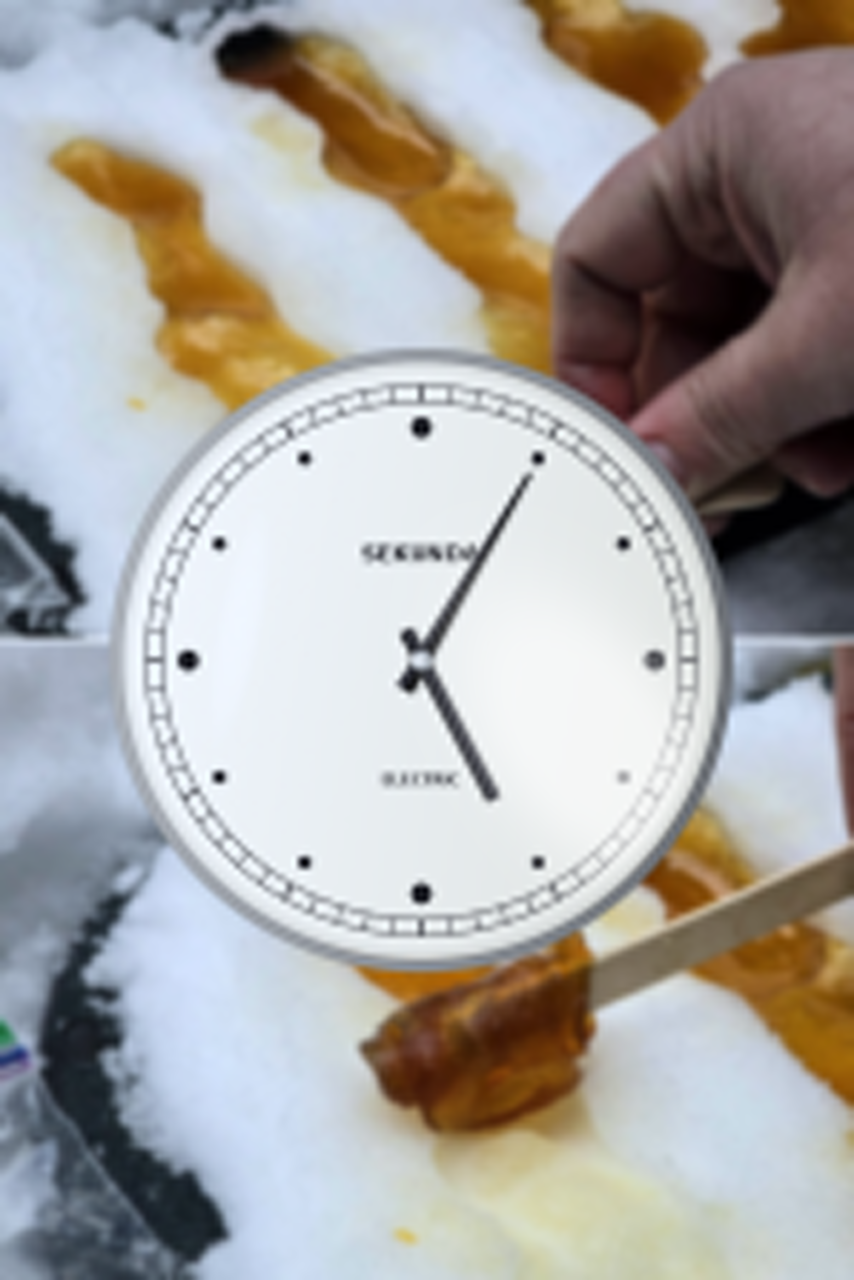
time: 5:05
